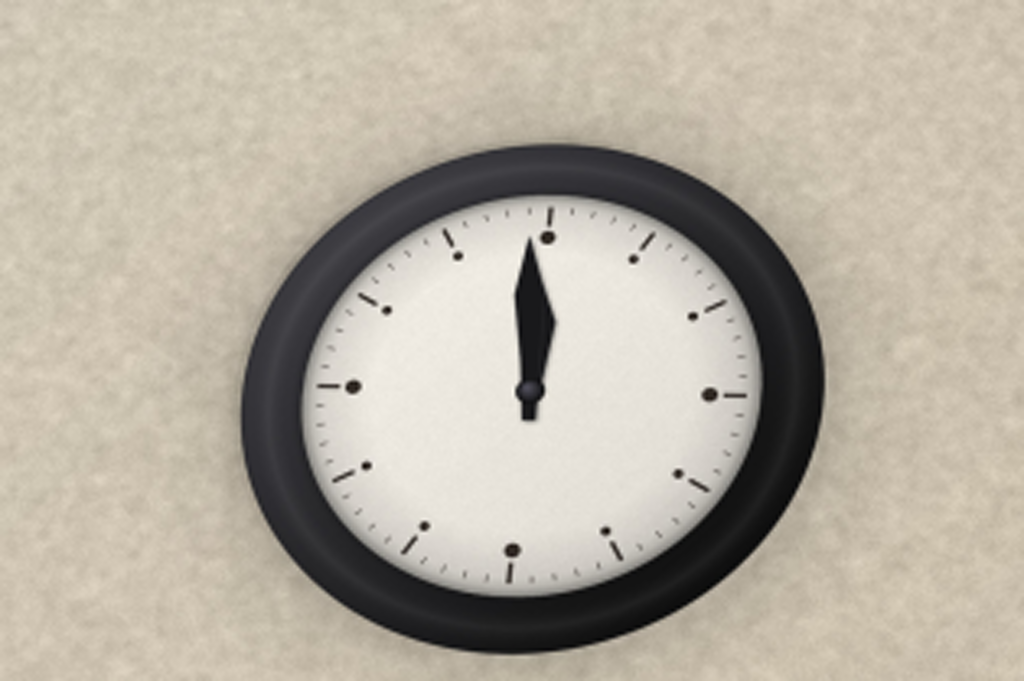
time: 11:59
